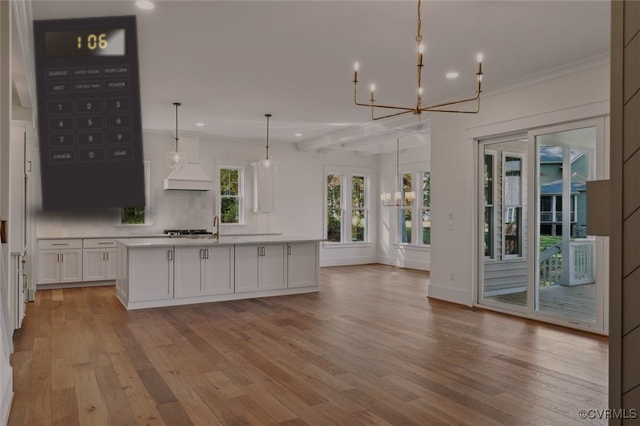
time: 1:06
